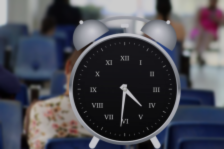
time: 4:31
